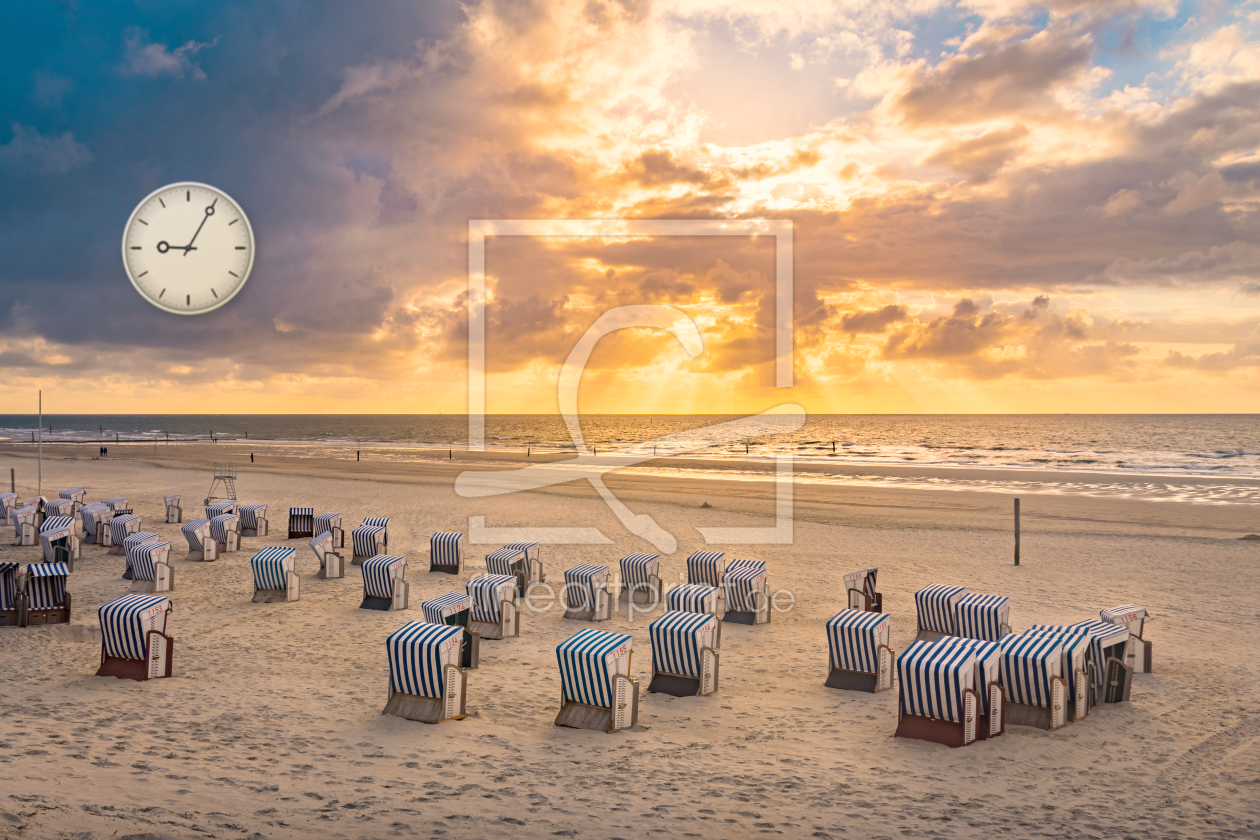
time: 9:05
